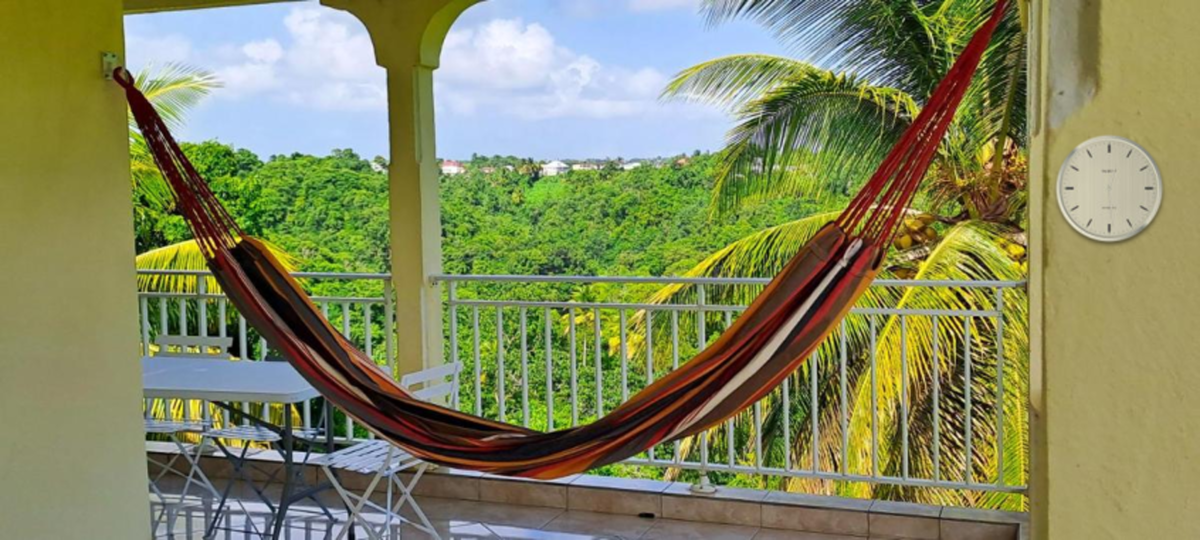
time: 12:29
